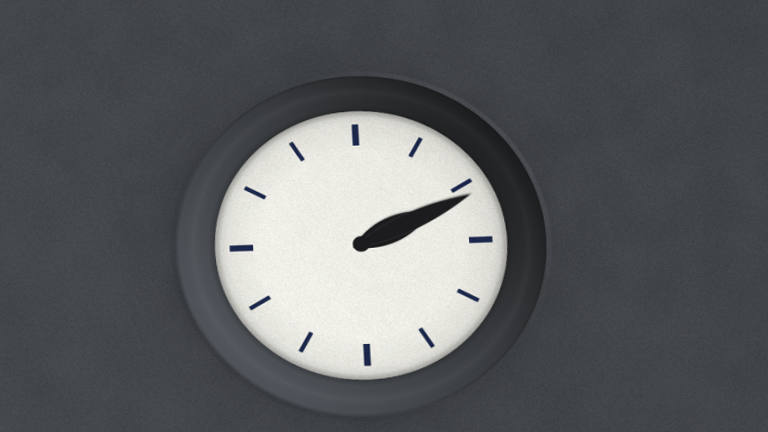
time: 2:11
